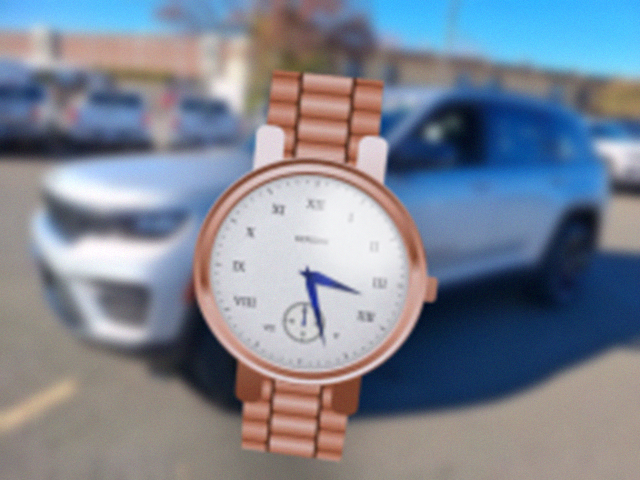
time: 3:27
